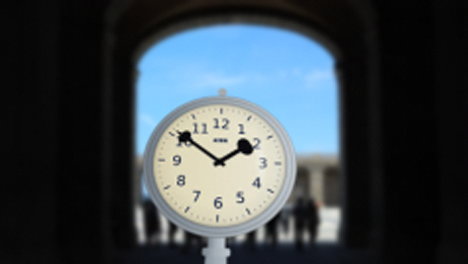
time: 1:51
